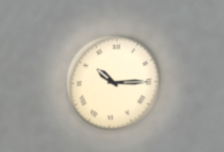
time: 10:15
